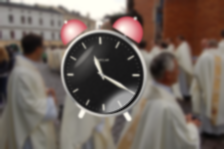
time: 11:20
